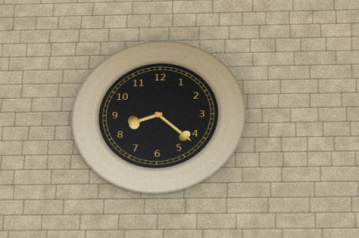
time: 8:22
